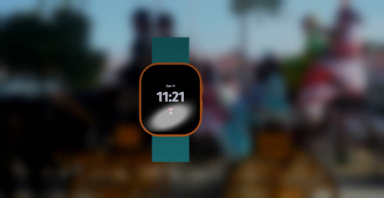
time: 11:21
